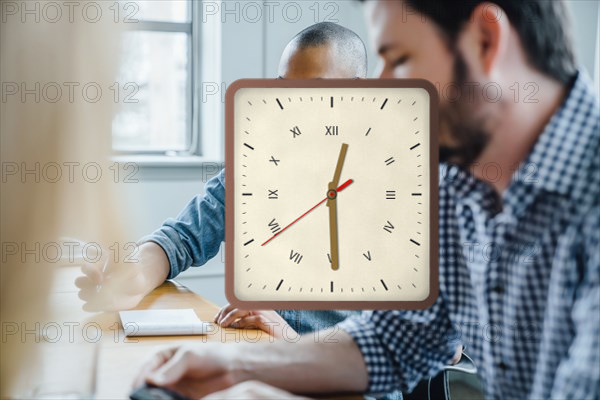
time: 12:29:39
